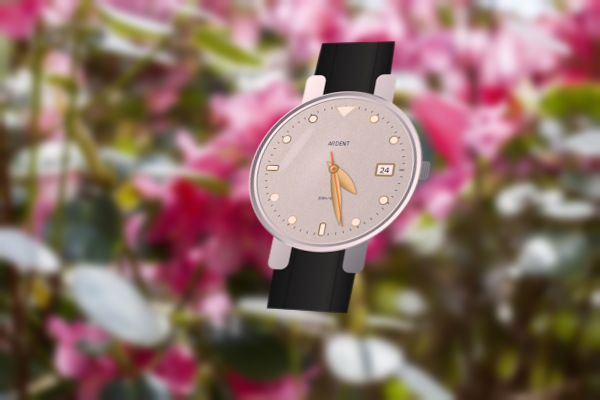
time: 4:27:27
